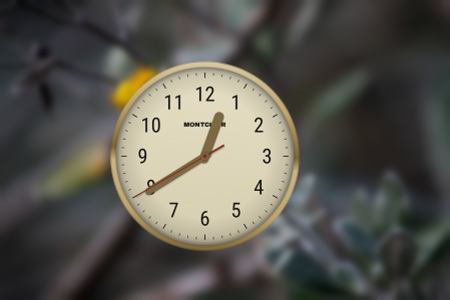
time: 12:39:40
